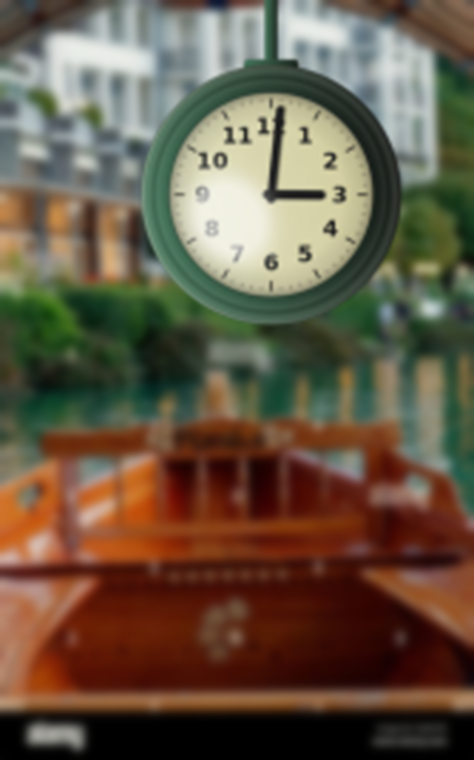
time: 3:01
